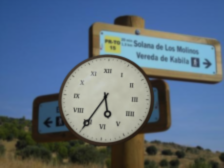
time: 5:35
